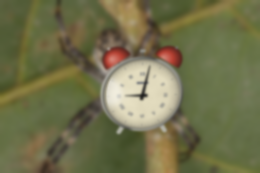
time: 9:02
